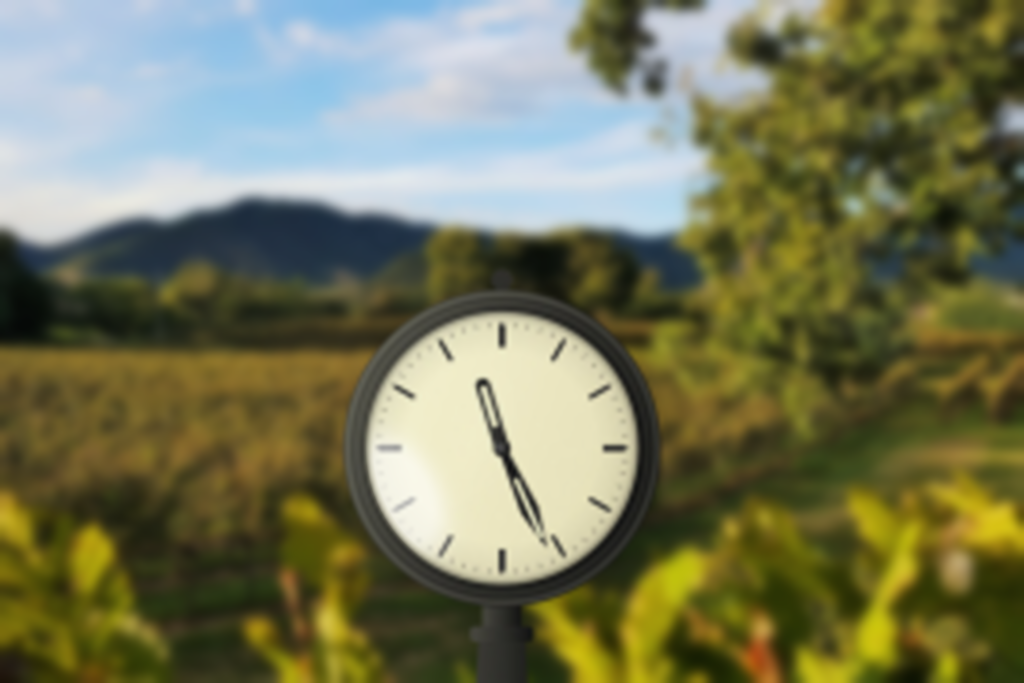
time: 11:26
